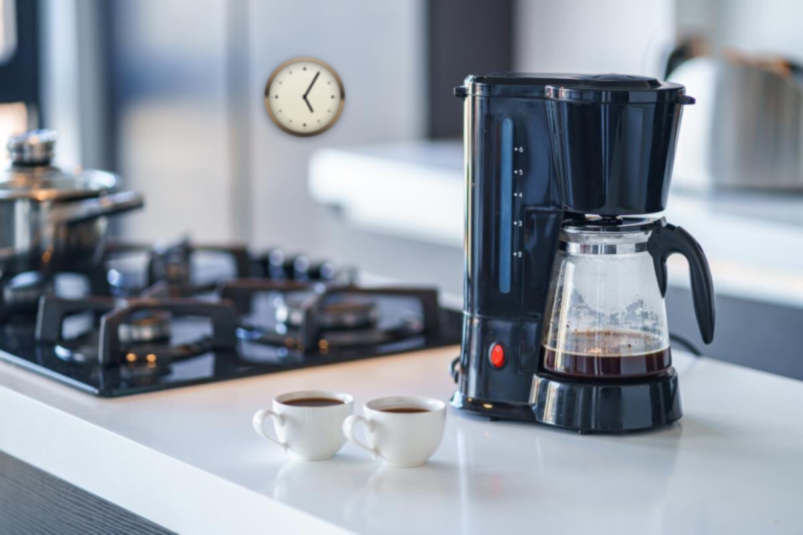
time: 5:05
